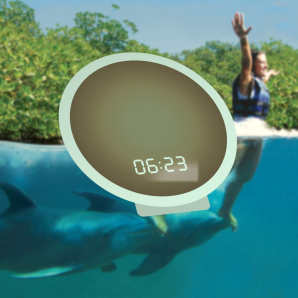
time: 6:23
